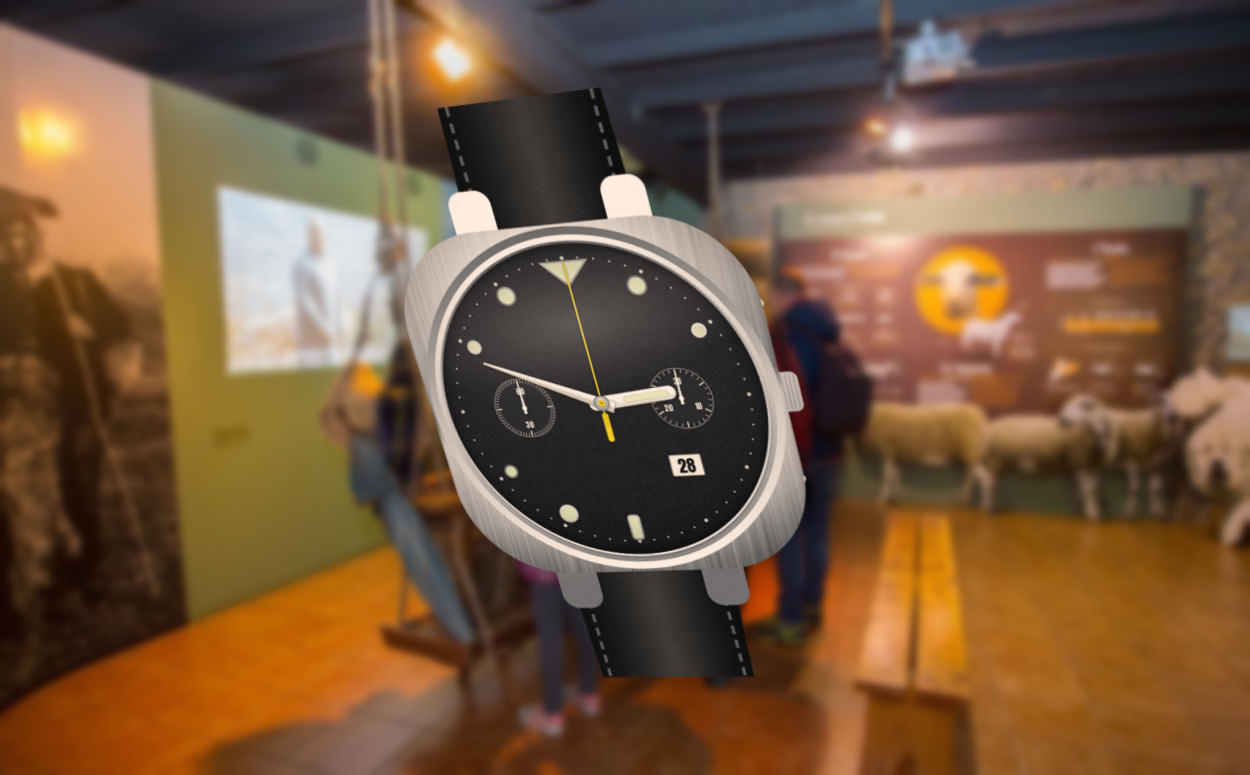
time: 2:49
